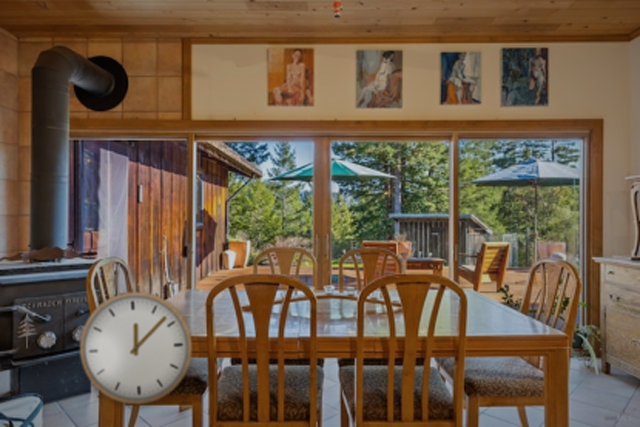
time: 12:08
